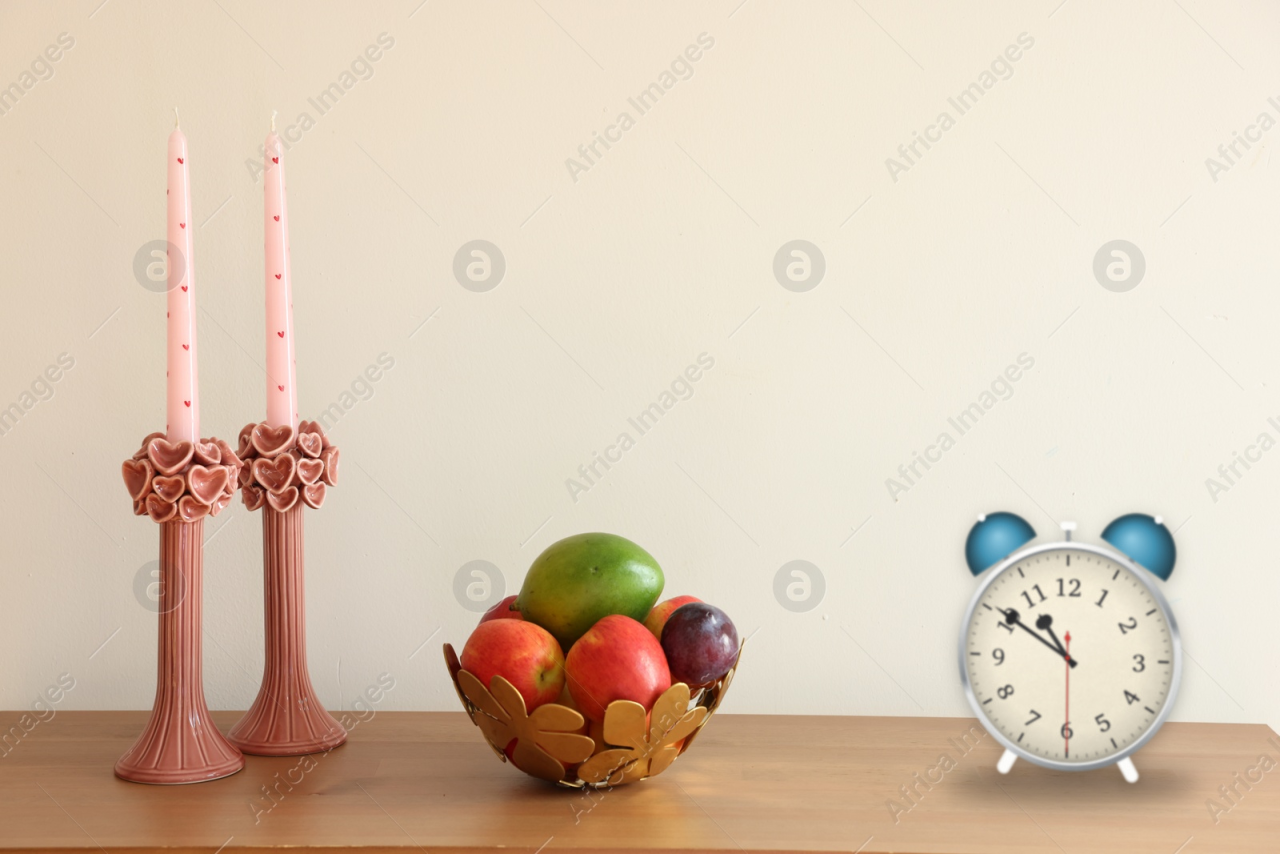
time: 10:50:30
